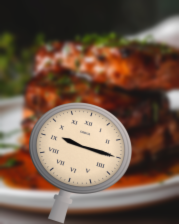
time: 9:15
